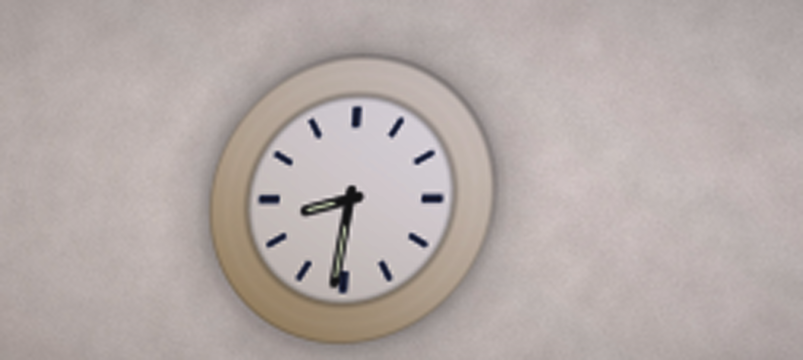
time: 8:31
